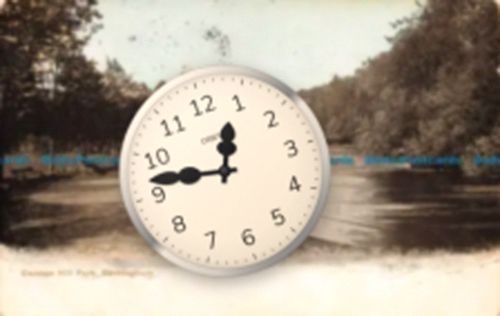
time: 12:47
